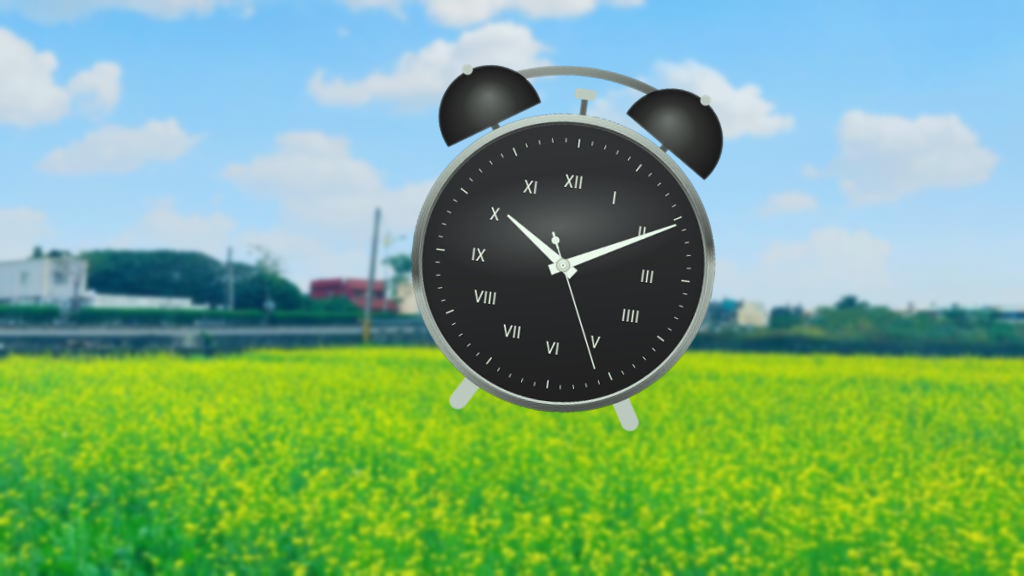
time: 10:10:26
